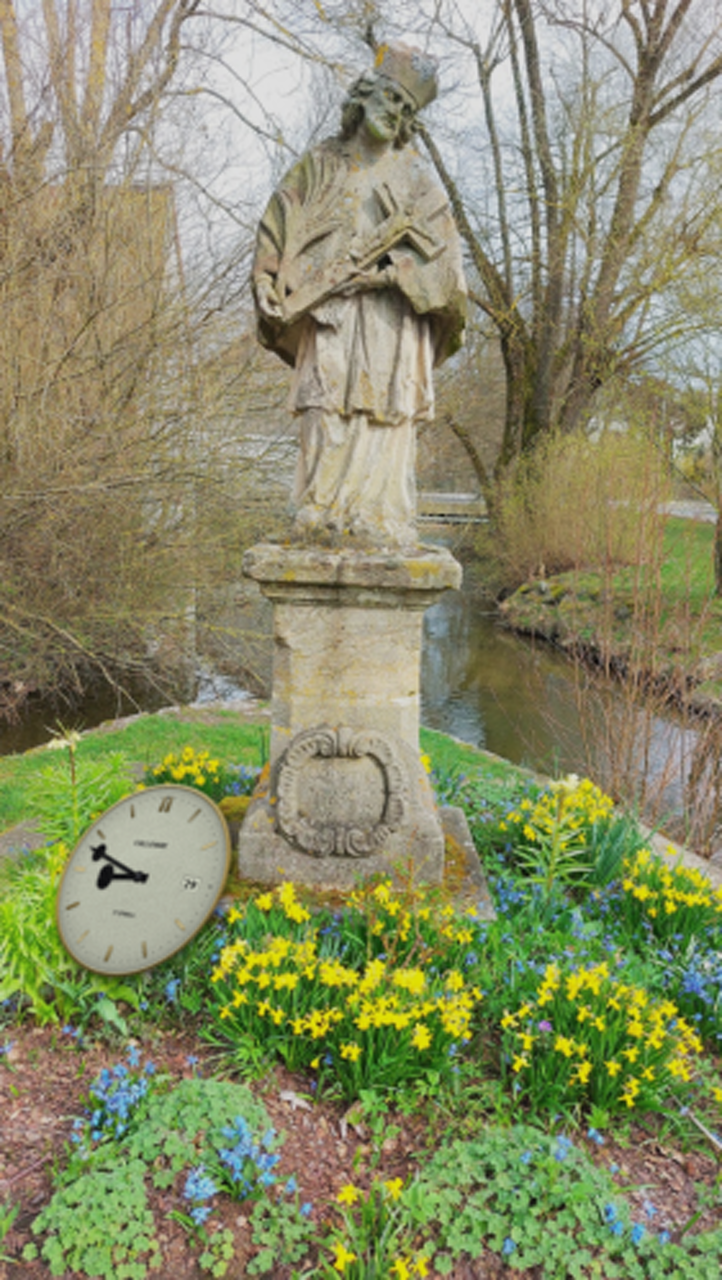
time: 8:48
